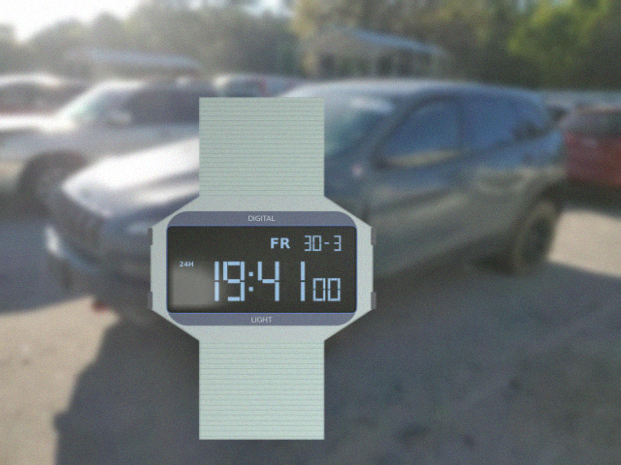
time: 19:41:00
